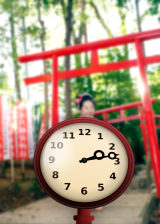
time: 2:13
